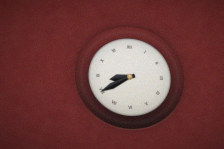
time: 8:40
